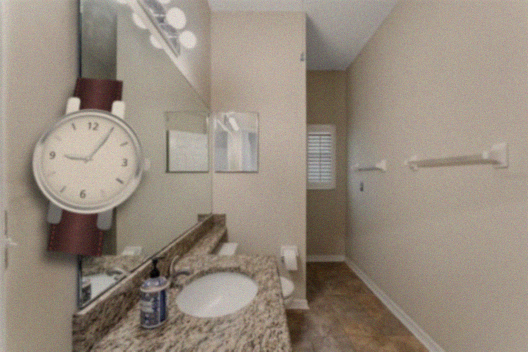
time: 9:05
